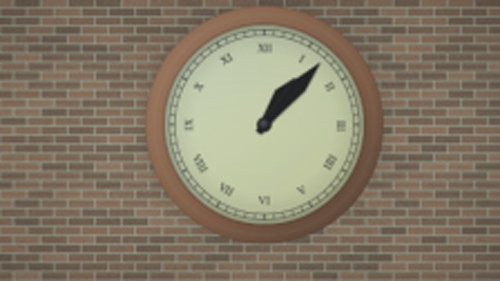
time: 1:07
